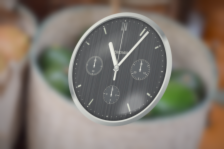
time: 11:06
